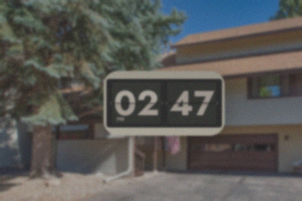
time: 2:47
